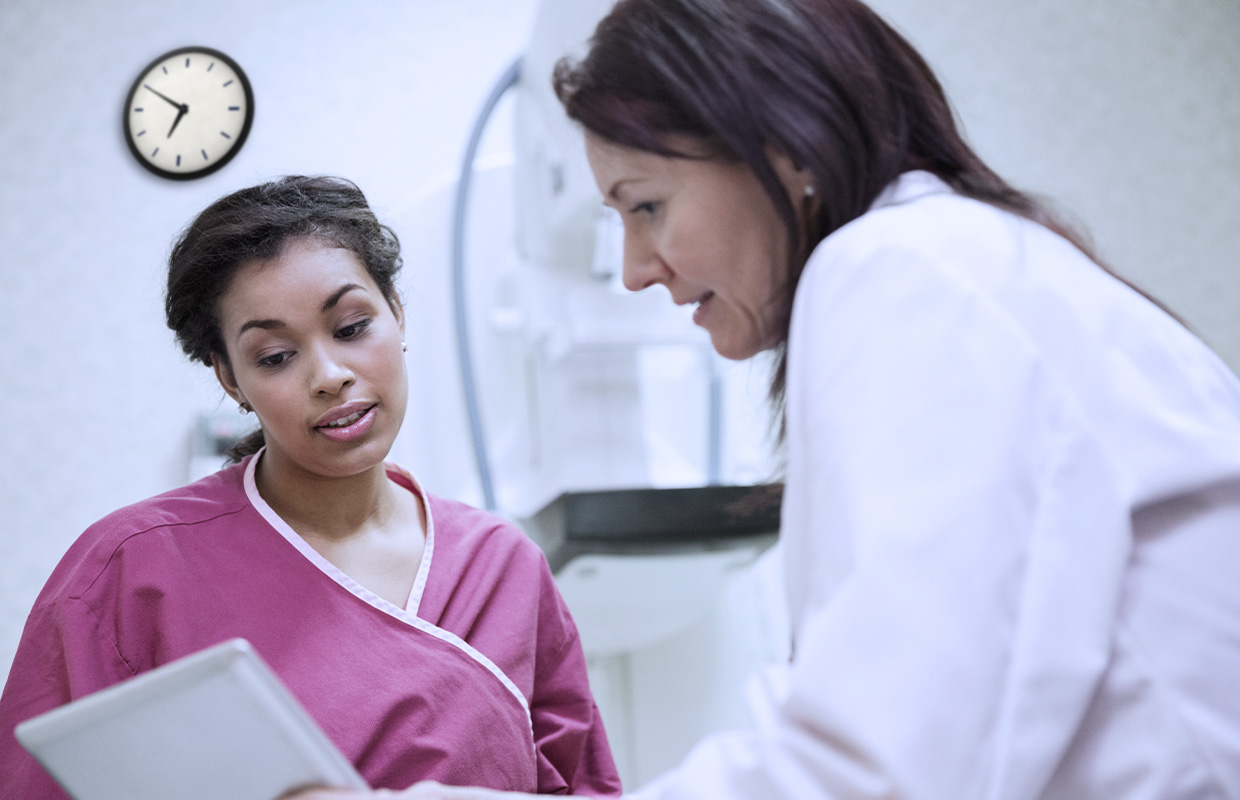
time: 6:50
